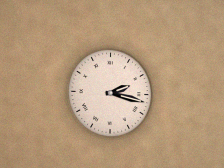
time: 2:17
